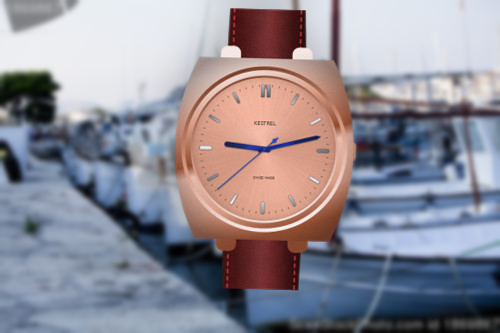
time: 9:12:38
